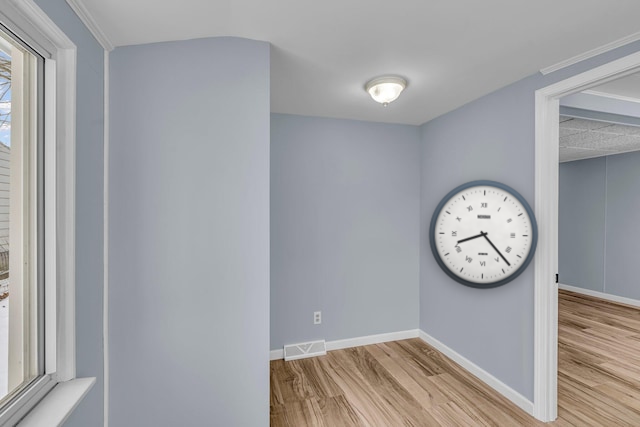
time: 8:23
